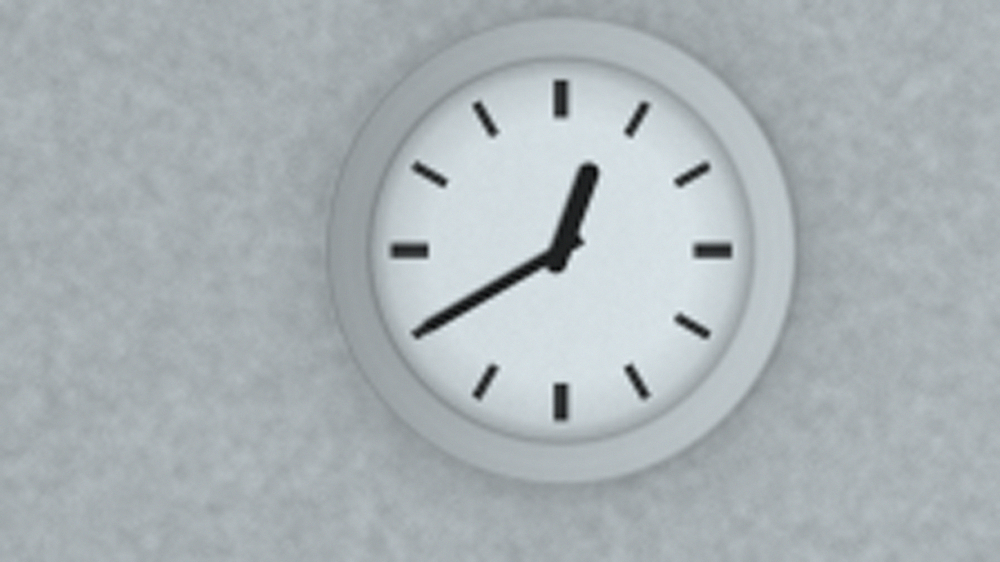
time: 12:40
